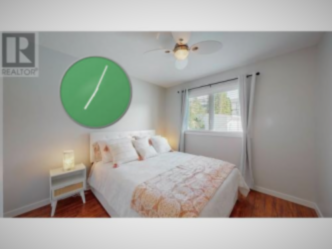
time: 7:04
